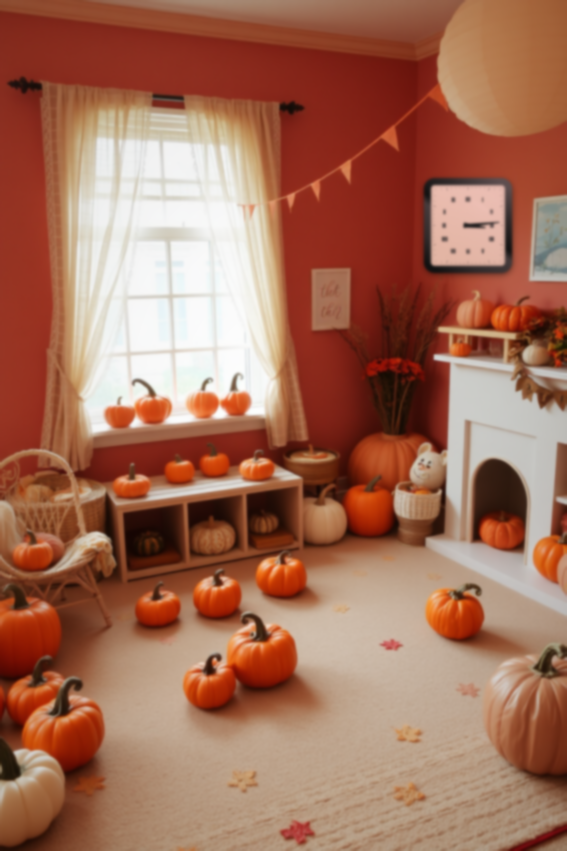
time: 3:14
